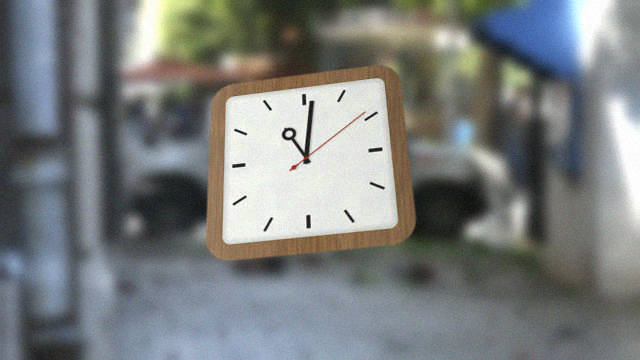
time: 11:01:09
